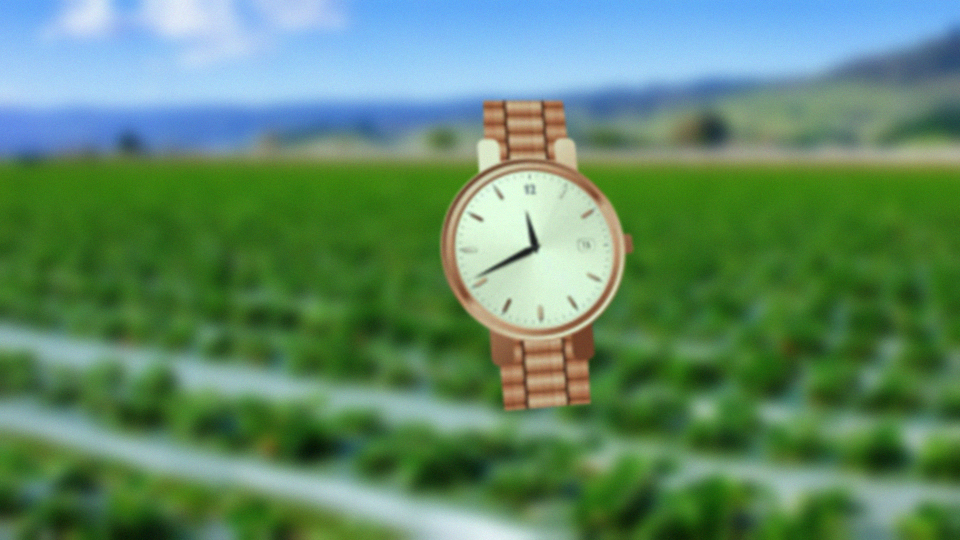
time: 11:41
